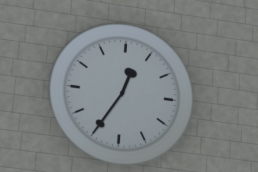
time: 12:35
